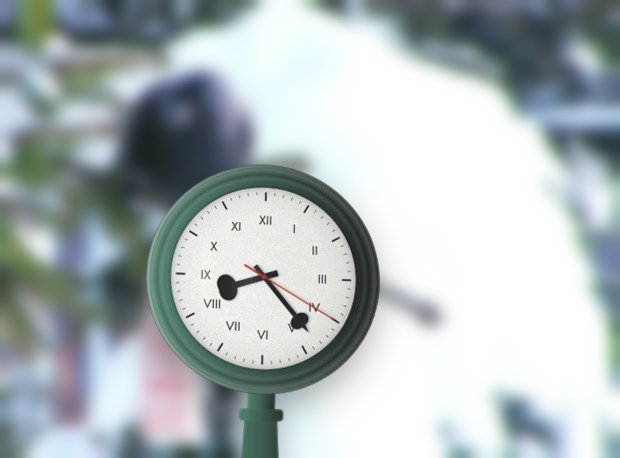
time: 8:23:20
